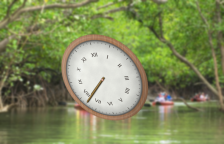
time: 7:38
